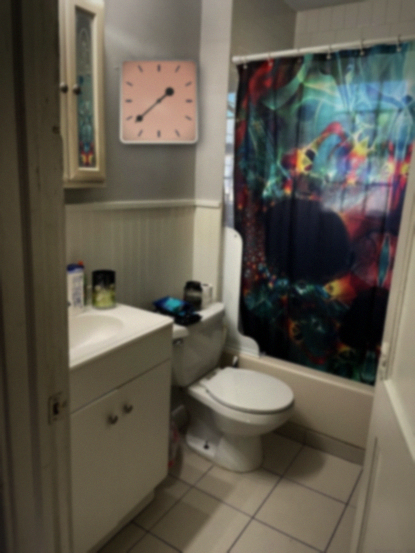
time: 1:38
